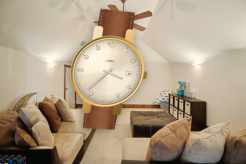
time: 3:37
